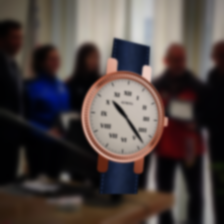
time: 10:23
